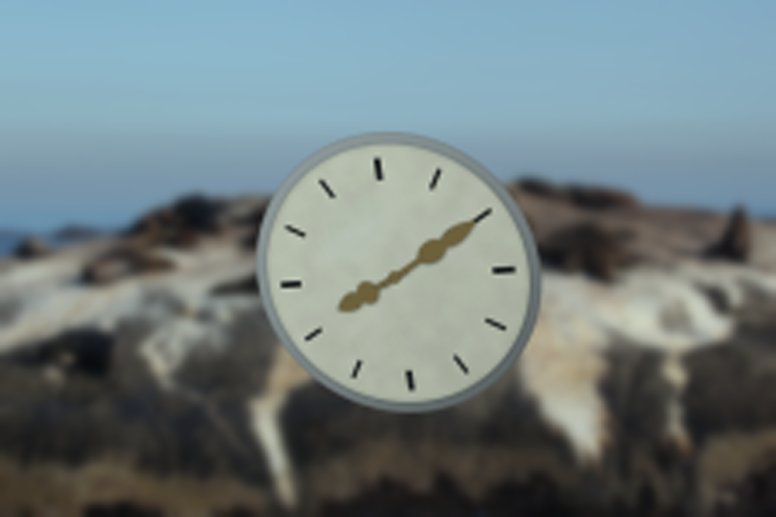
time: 8:10
